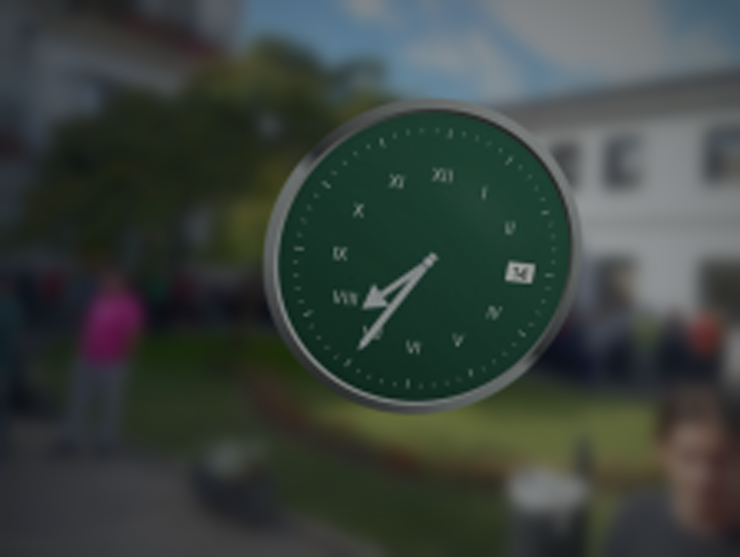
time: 7:35
